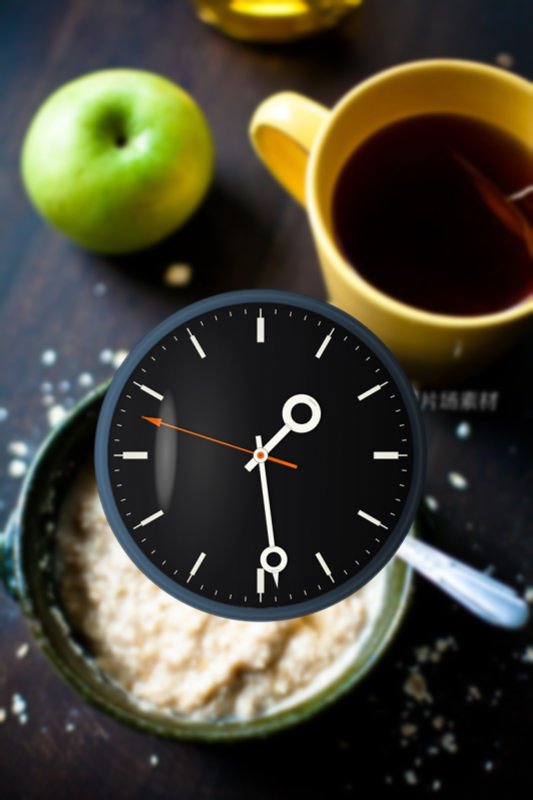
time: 1:28:48
